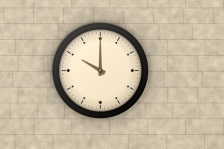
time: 10:00
